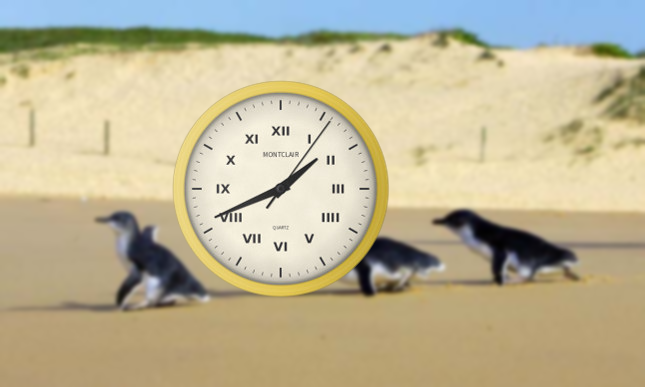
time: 1:41:06
